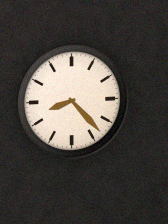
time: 8:23
